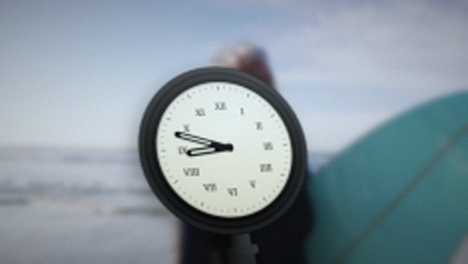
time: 8:48
